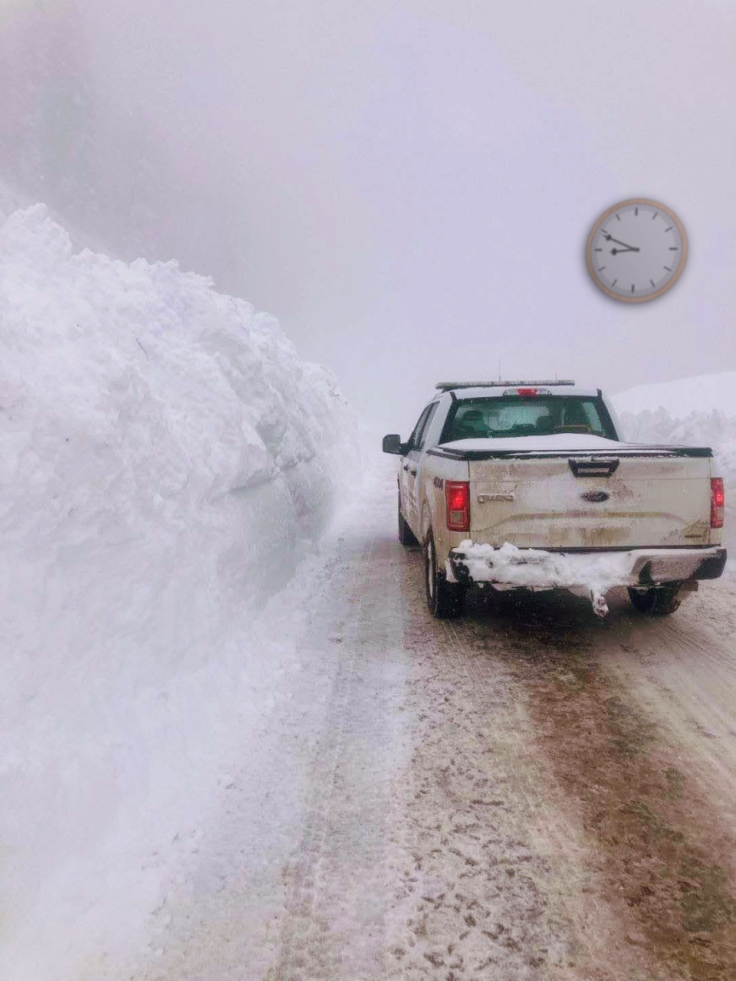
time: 8:49
